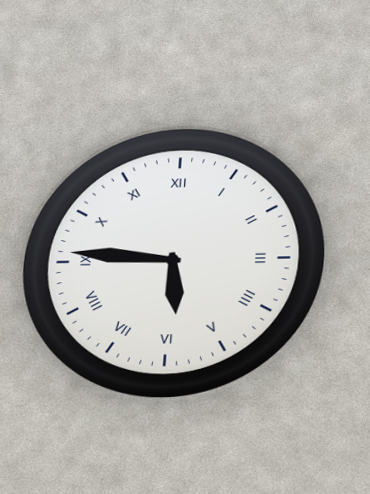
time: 5:46
